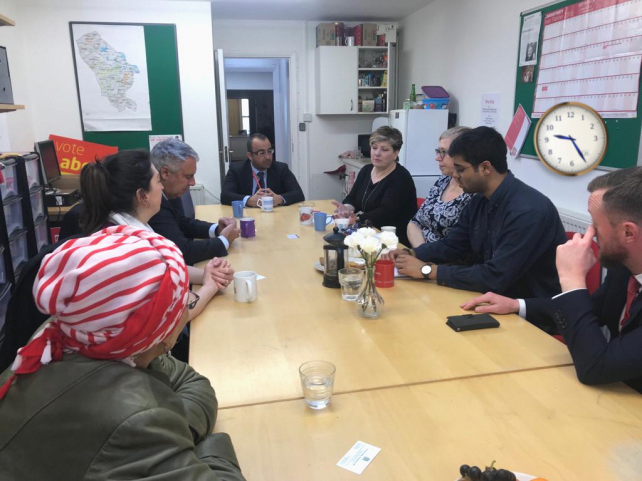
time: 9:25
